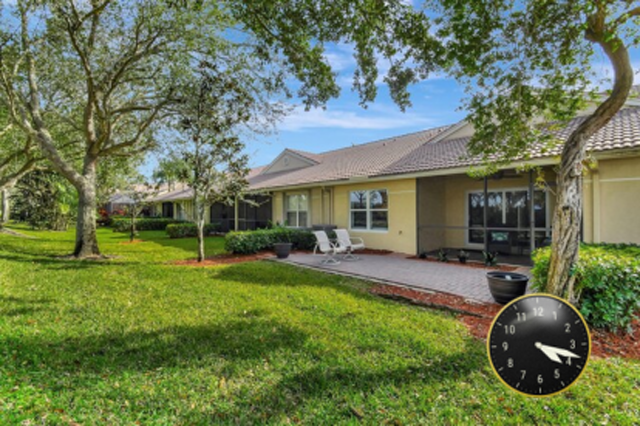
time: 4:18
